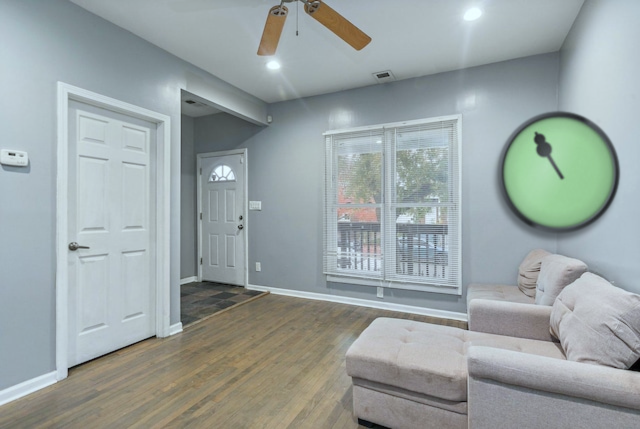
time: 10:55
